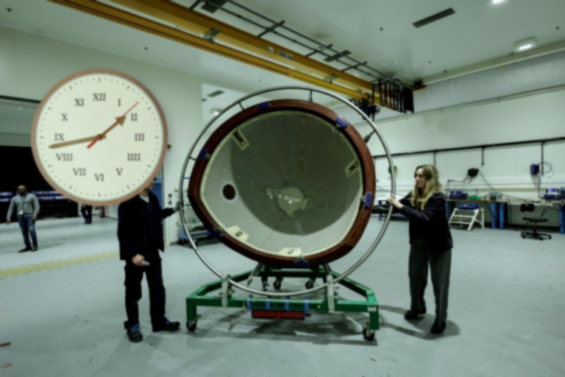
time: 1:43:08
